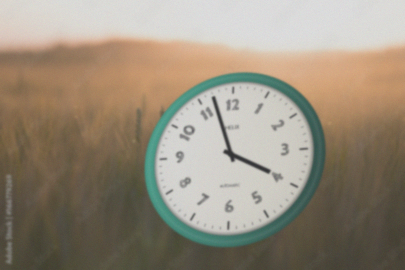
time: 3:57
